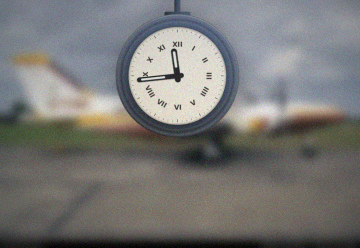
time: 11:44
